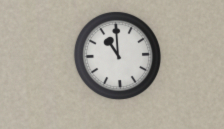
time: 11:00
